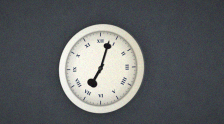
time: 7:03
